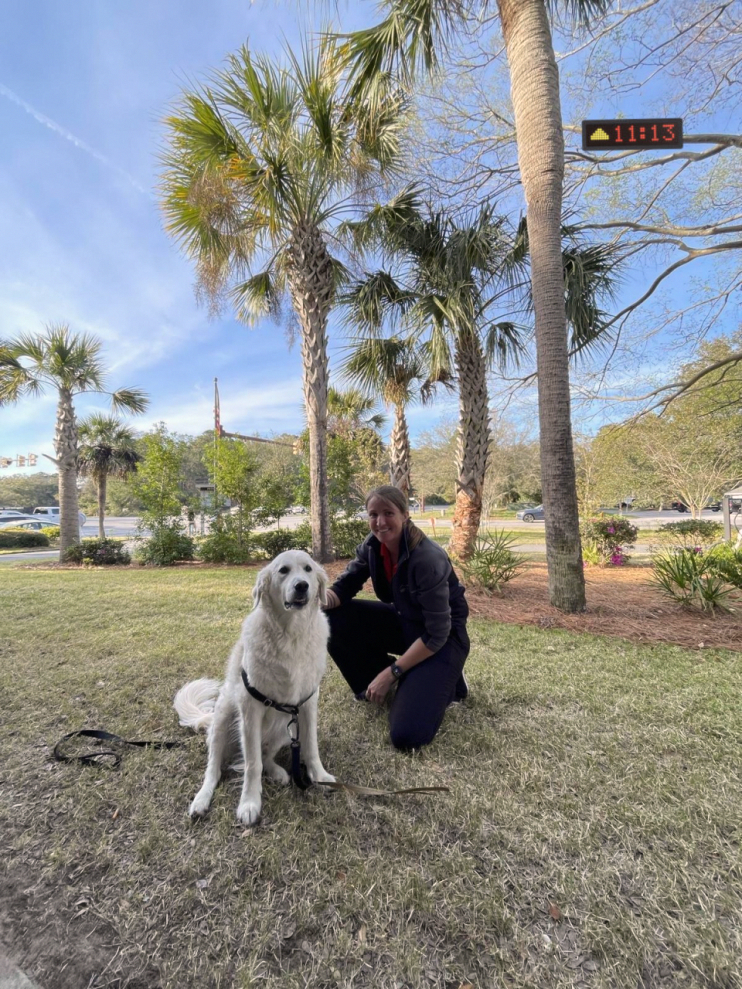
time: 11:13
